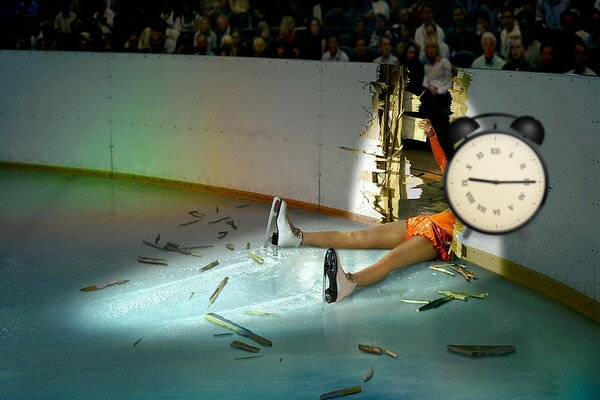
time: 9:15
